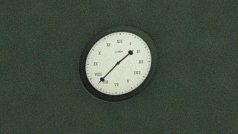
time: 1:37
